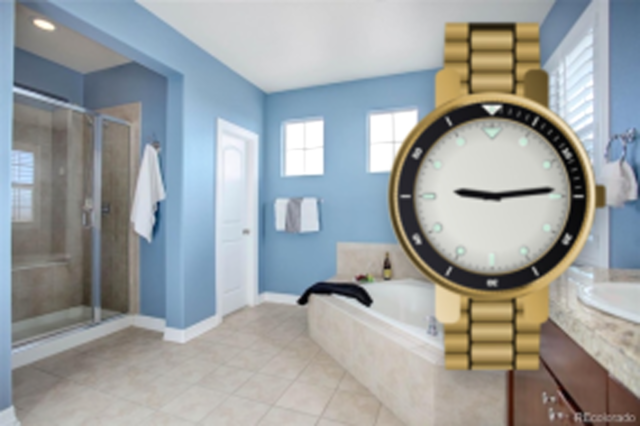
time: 9:14
